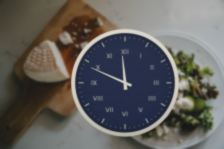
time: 11:49
